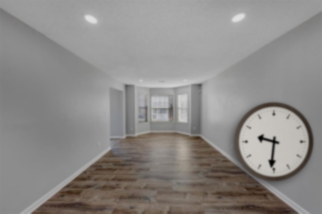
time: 9:31
